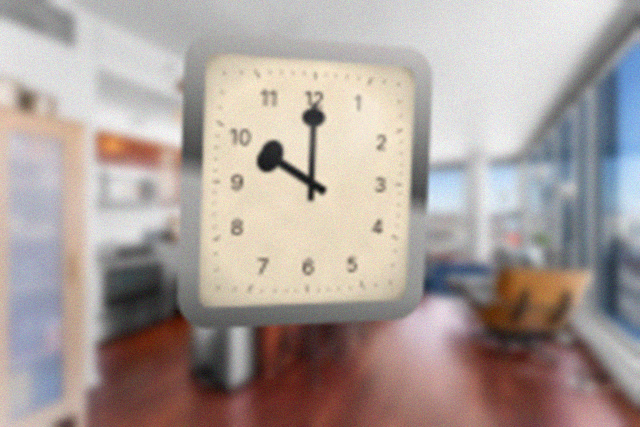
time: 10:00
